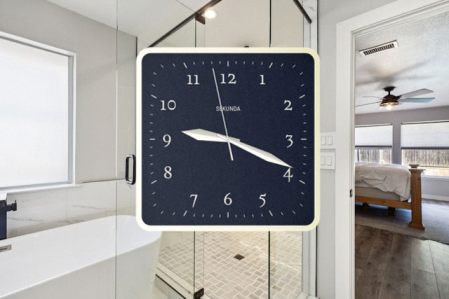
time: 9:18:58
